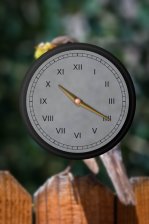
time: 10:20
